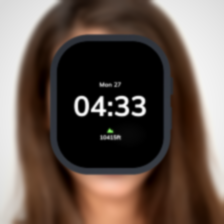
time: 4:33
